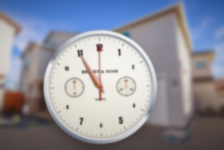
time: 10:55
